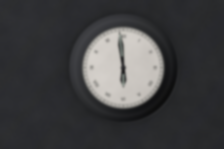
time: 5:59
